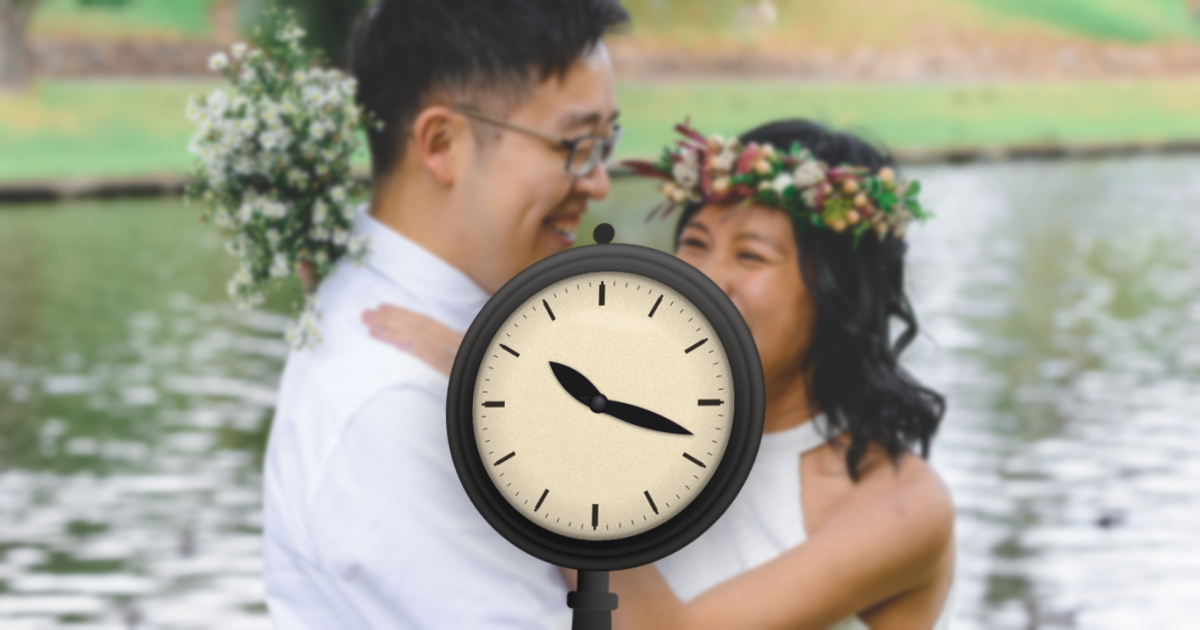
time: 10:18
